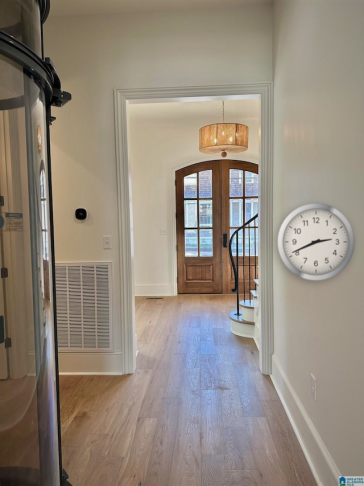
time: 2:41
